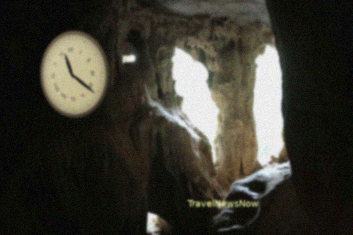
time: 11:21
